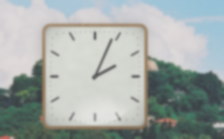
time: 2:04
